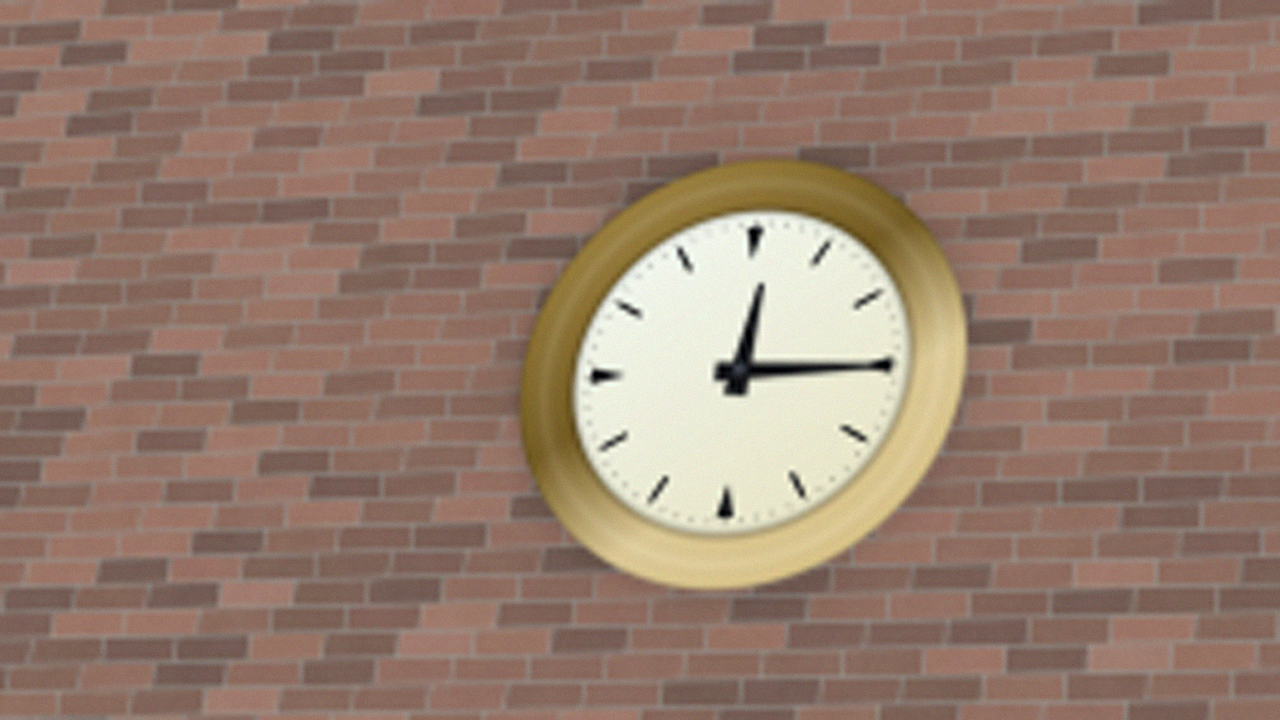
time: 12:15
